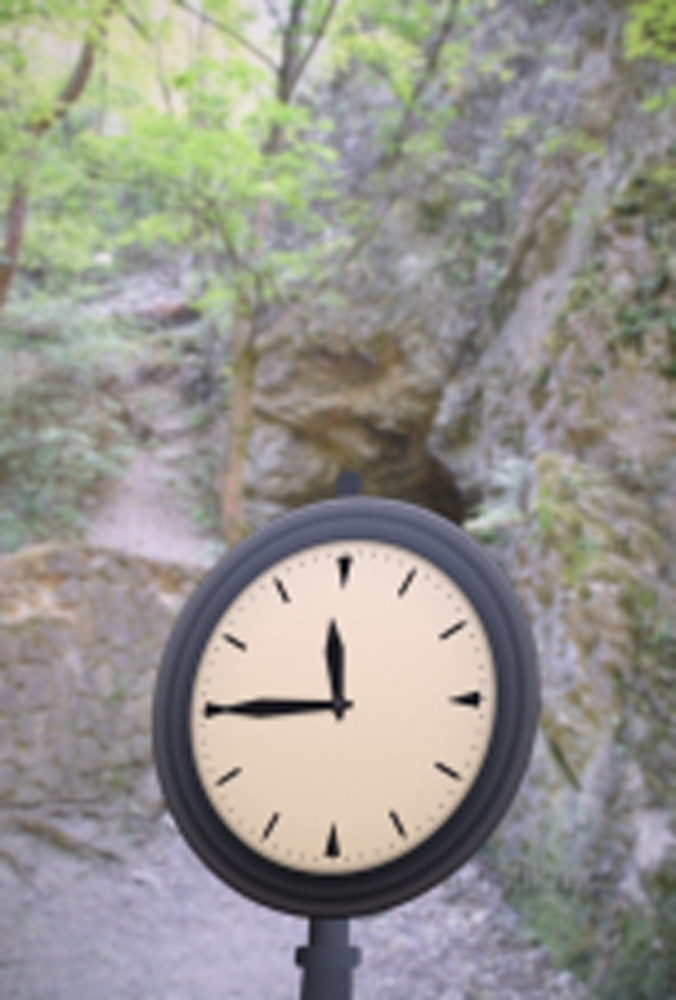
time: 11:45
